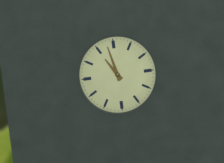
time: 10:58
